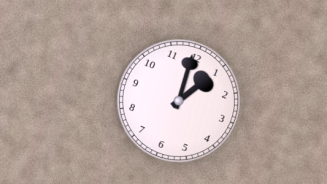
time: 12:59
